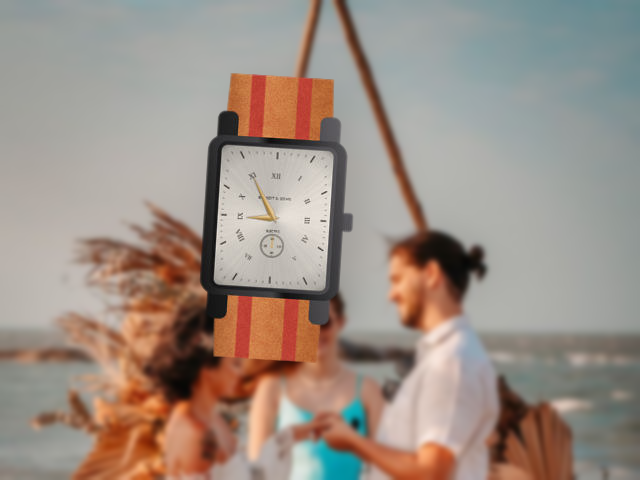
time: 8:55
